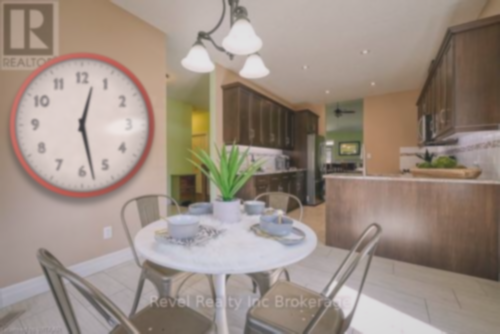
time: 12:28
